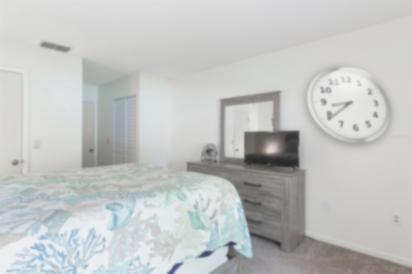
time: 8:39
